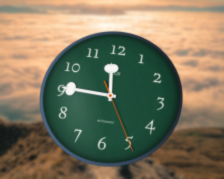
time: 11:45:25
